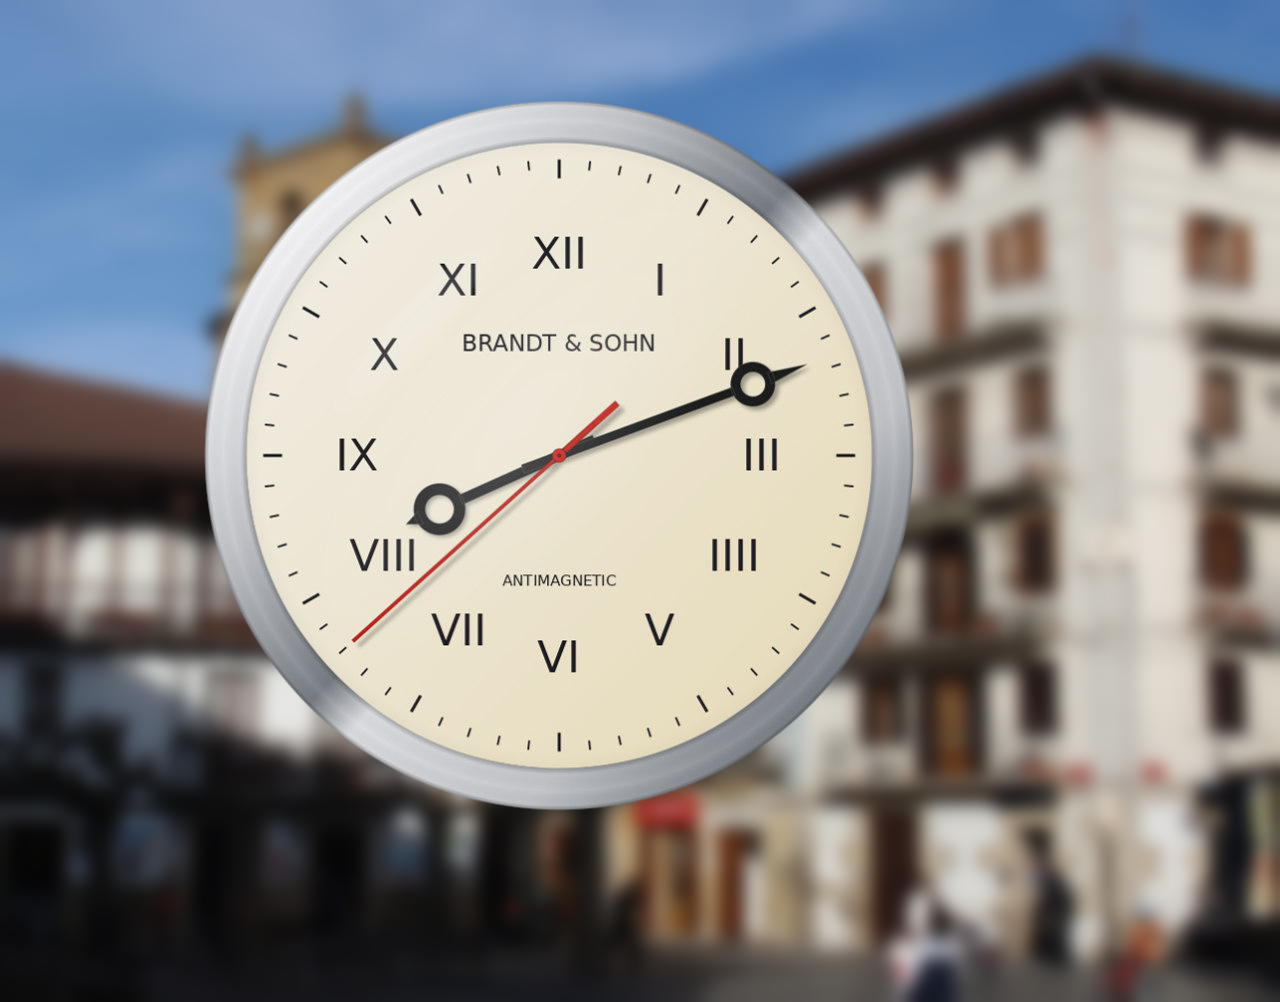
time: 8:11:38
